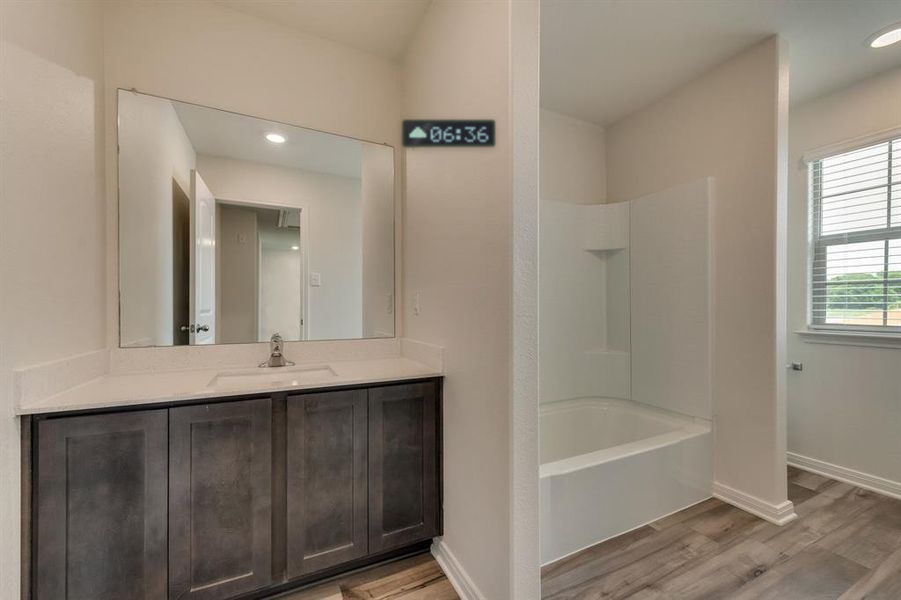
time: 6:36
